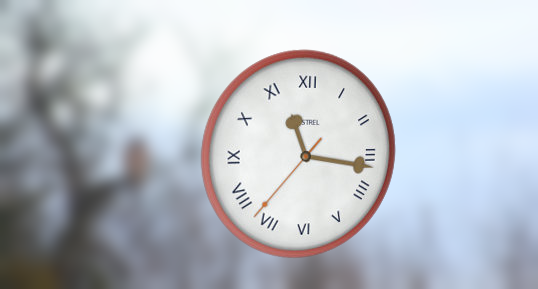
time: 11:16:37
